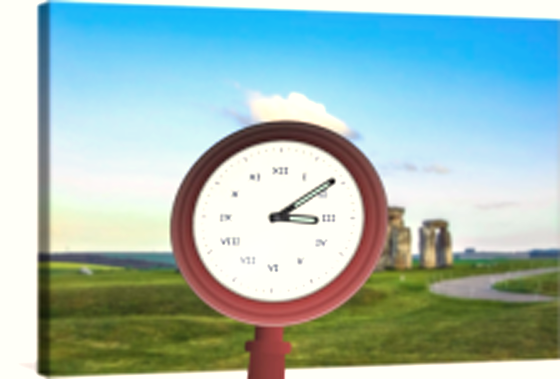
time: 3:09
